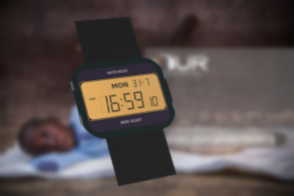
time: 16:59:10
